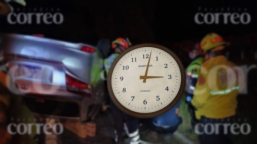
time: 3:02
